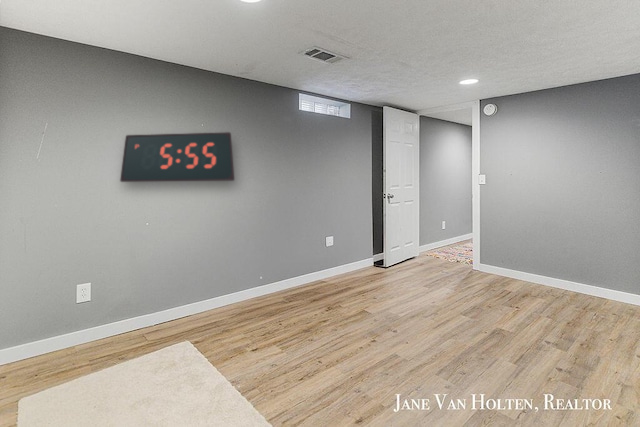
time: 5:55
